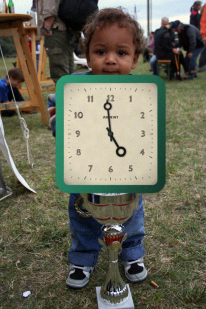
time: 4:59
